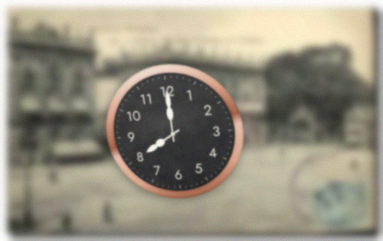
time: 8:00
